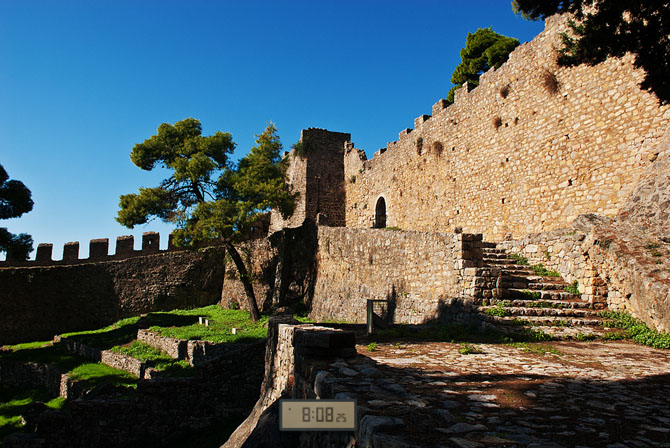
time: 8:08
